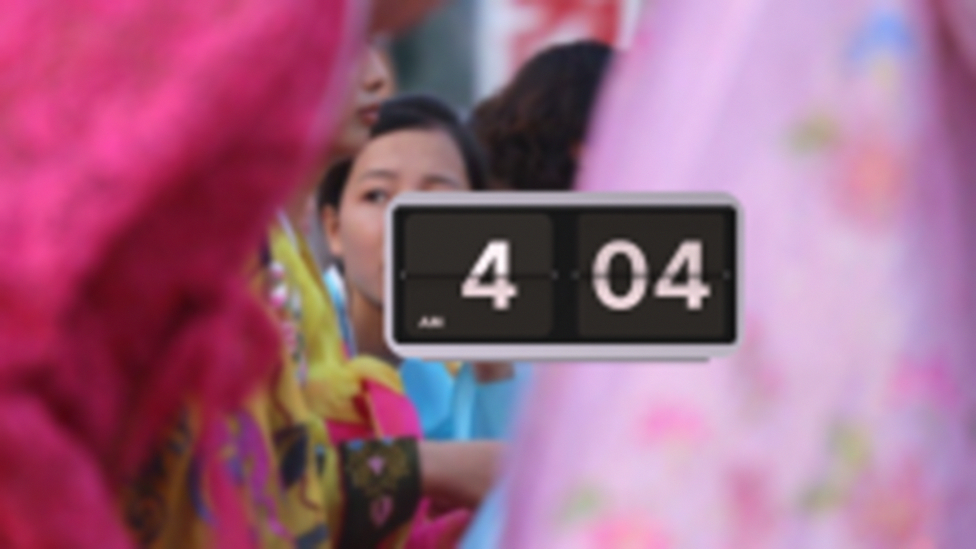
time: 4:04
